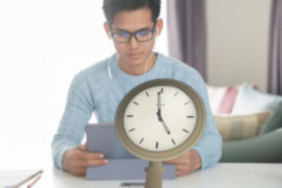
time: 4:59
